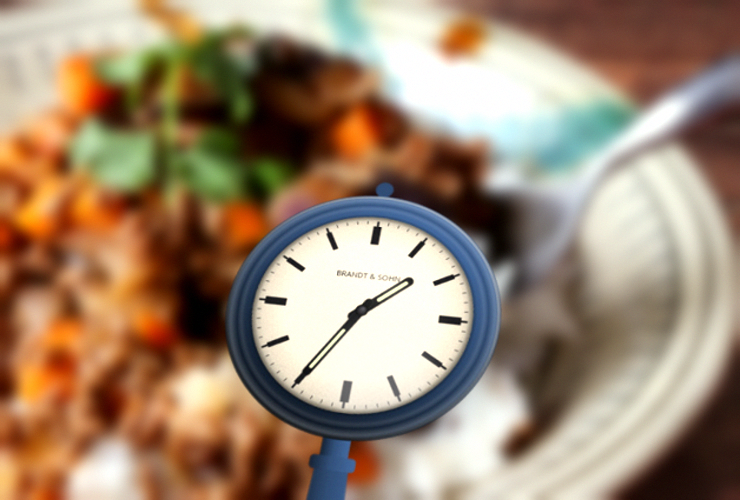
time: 1:35
